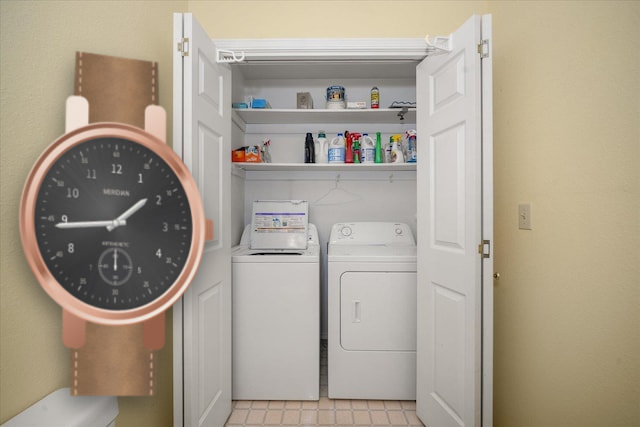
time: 1:44
